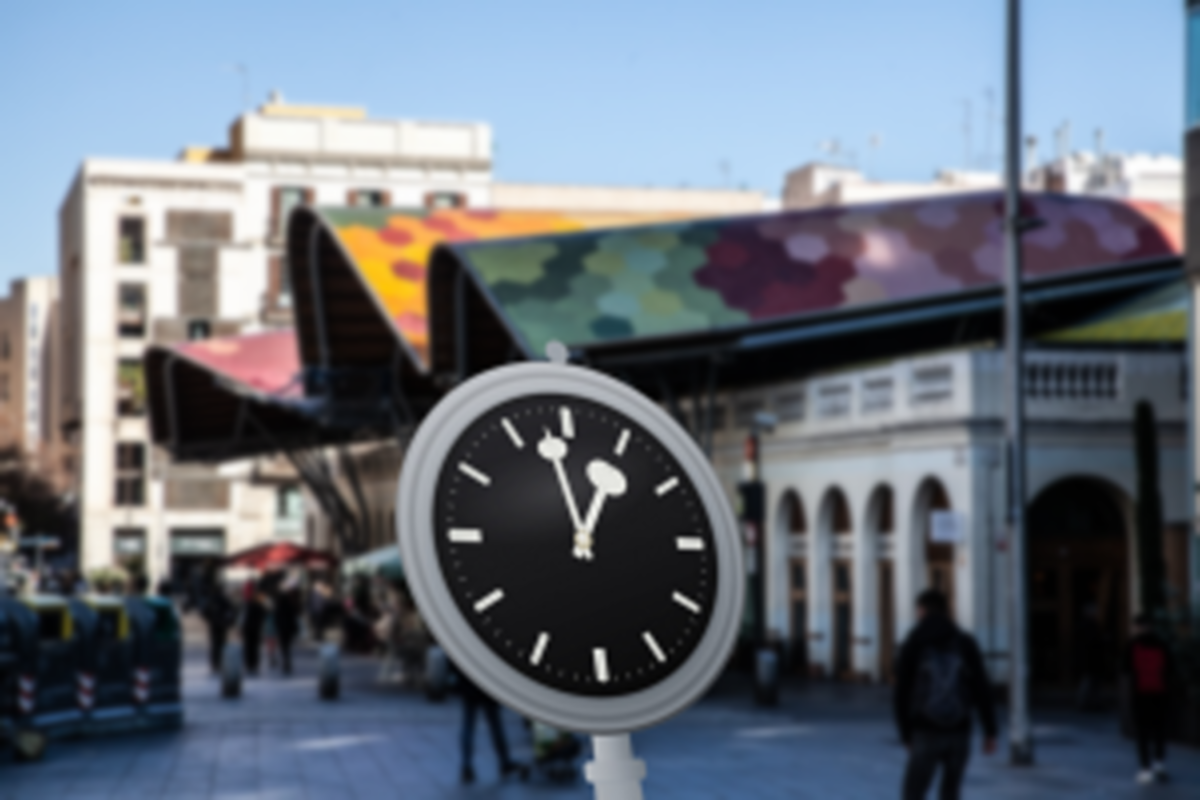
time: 12:58
